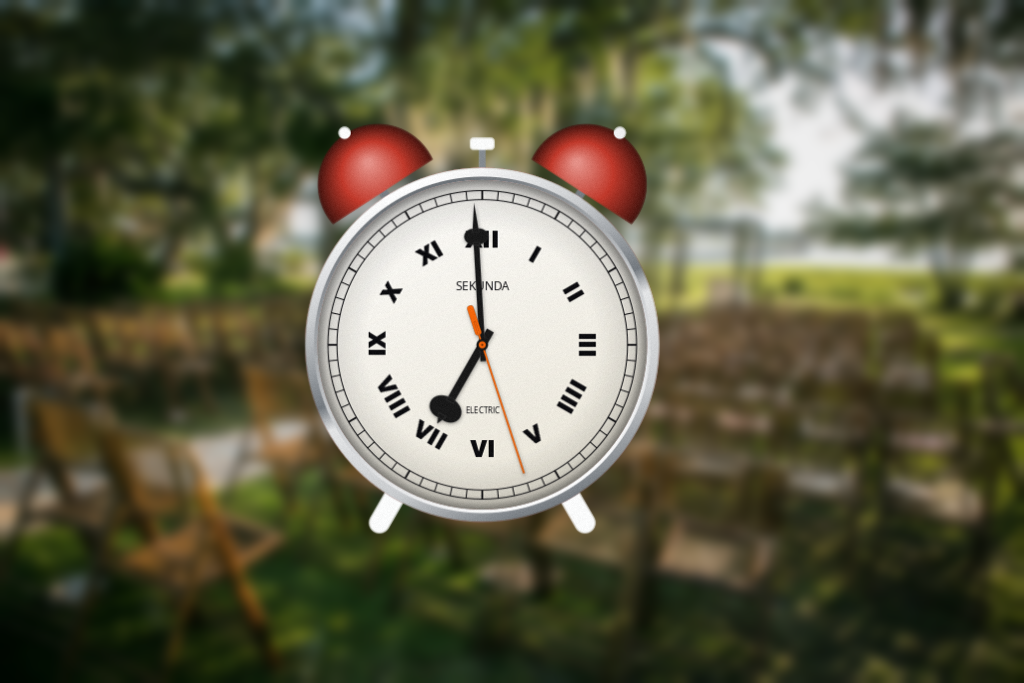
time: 6:59:27
